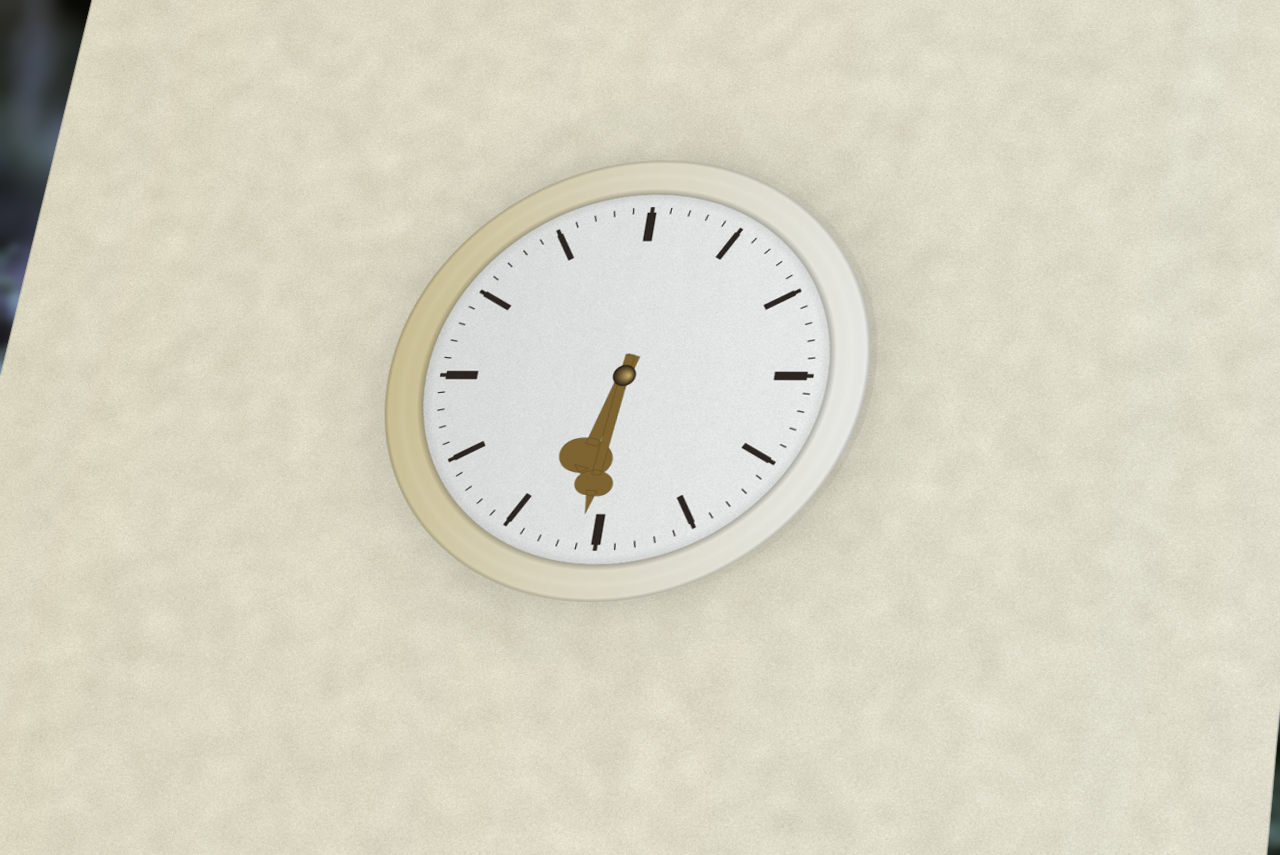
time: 6:31
